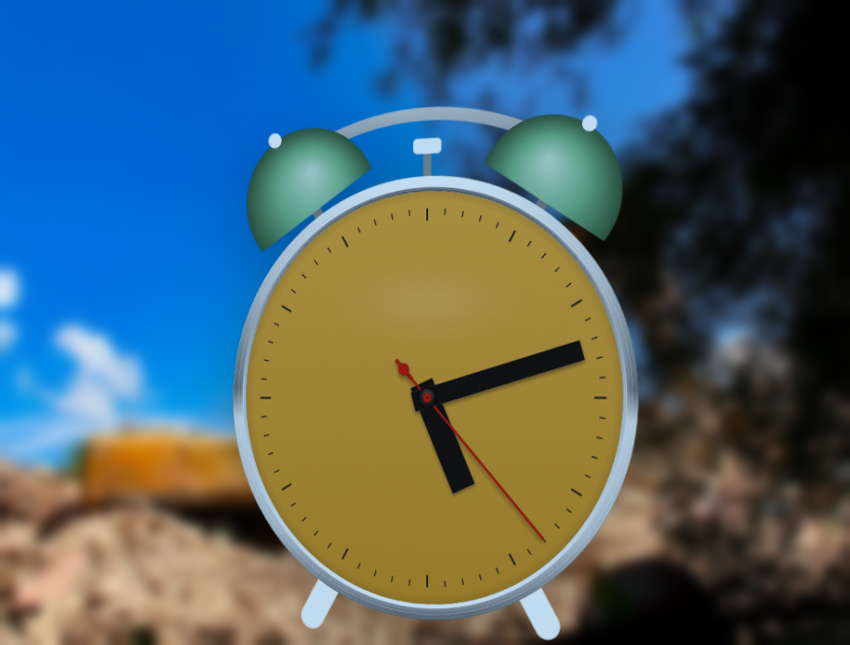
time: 5:12:23
